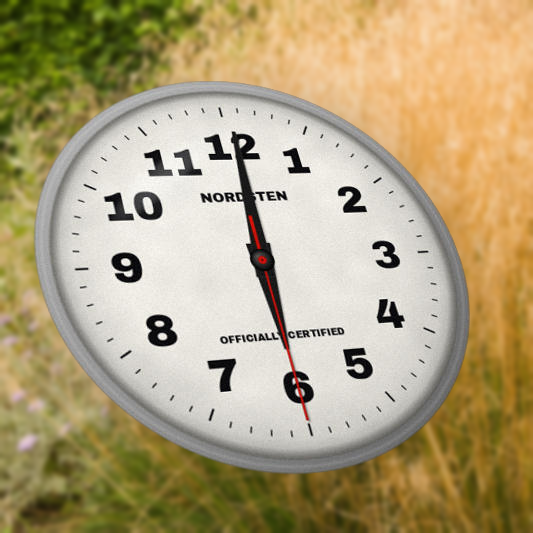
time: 6:00:30
